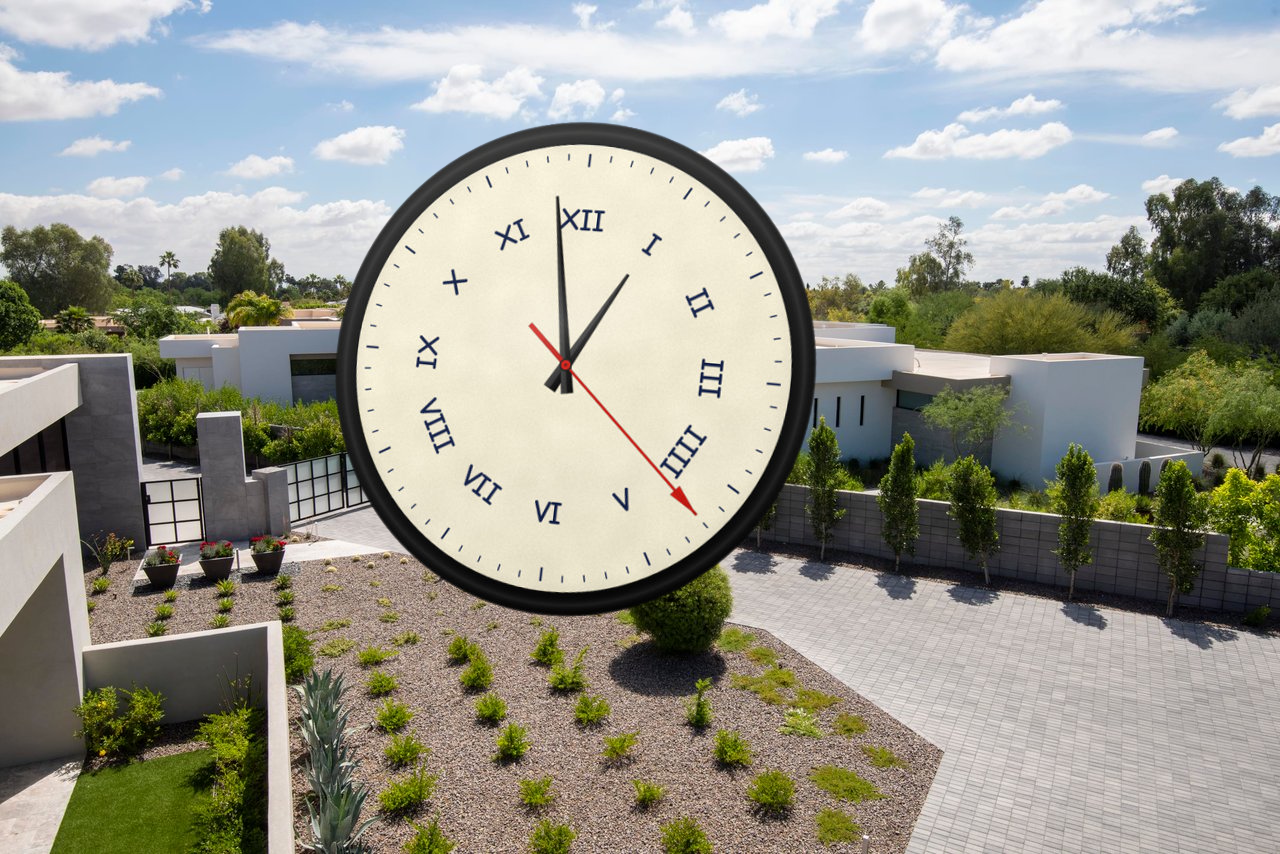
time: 12:58:22
